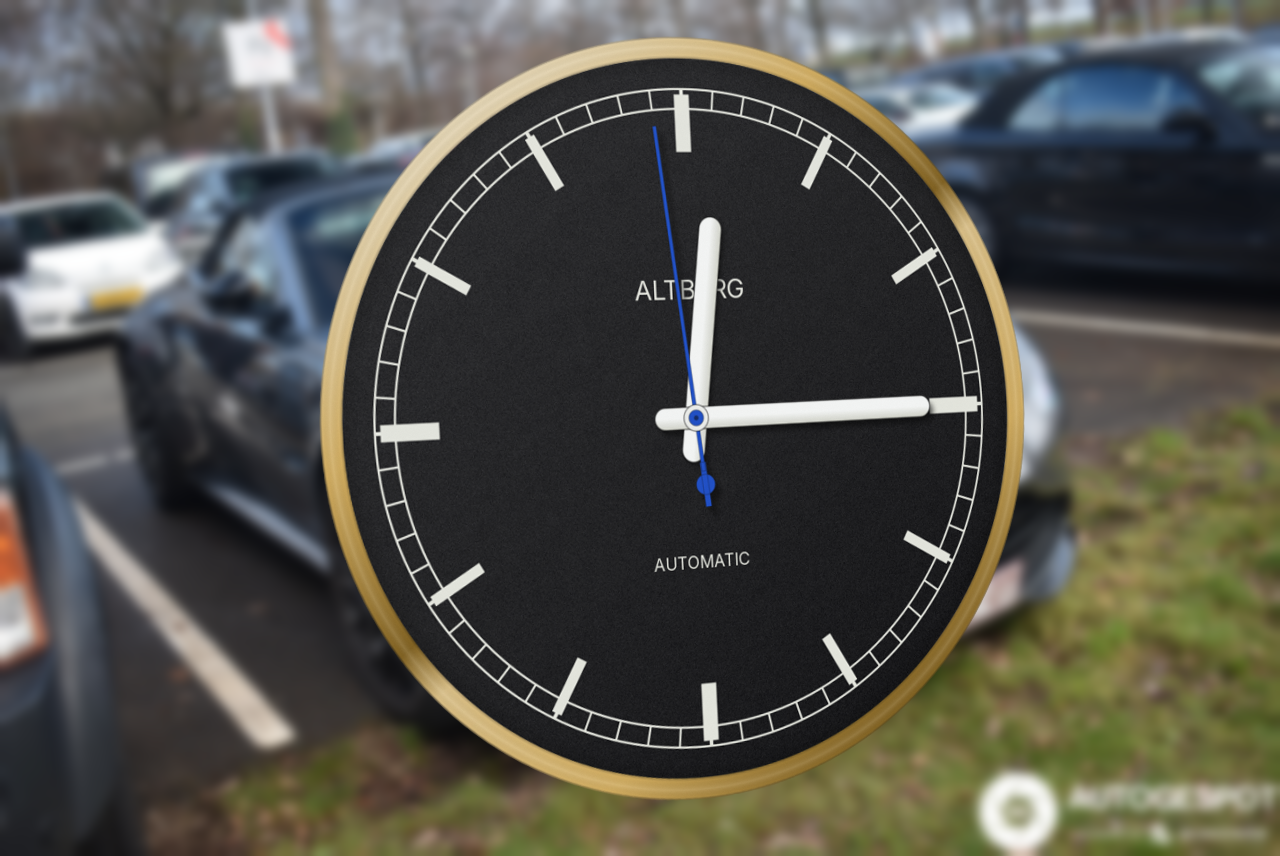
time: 12:14:59
